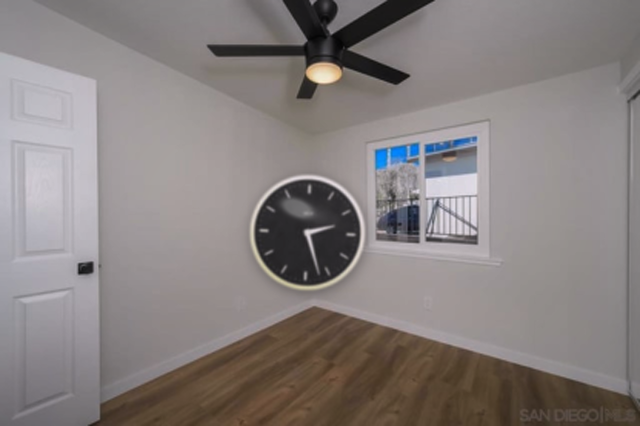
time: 2:27
